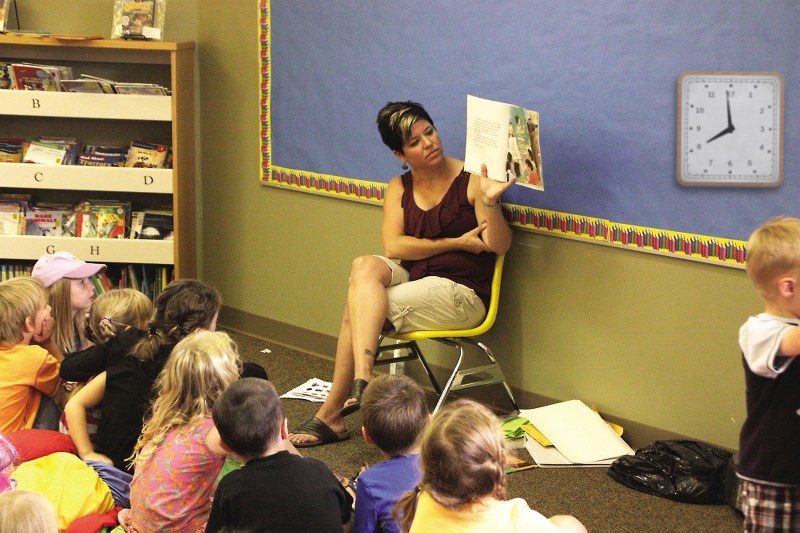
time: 7:59
